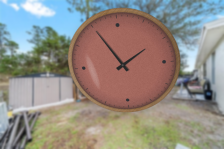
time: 1:55
